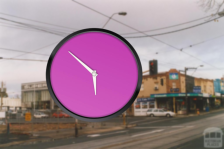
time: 5:52
